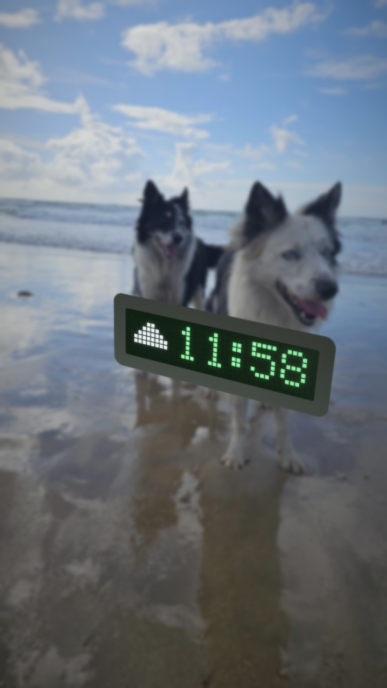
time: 11:58
